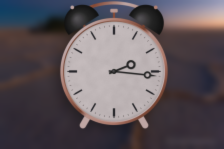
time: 2:16
